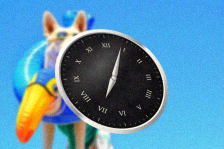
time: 7:04
